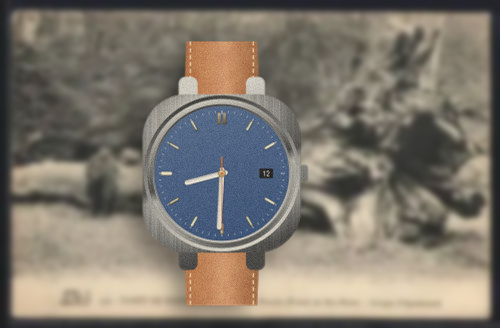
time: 8:30:30
